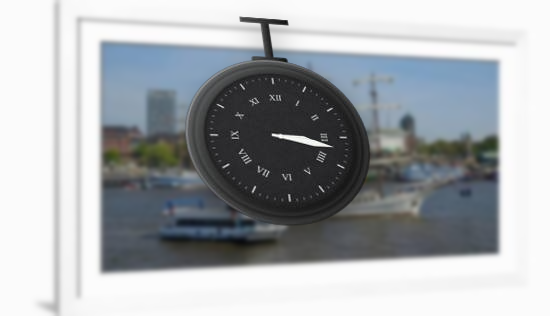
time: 3:17
